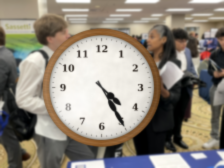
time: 4:25
